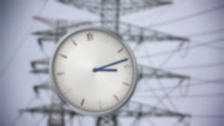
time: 3:13
